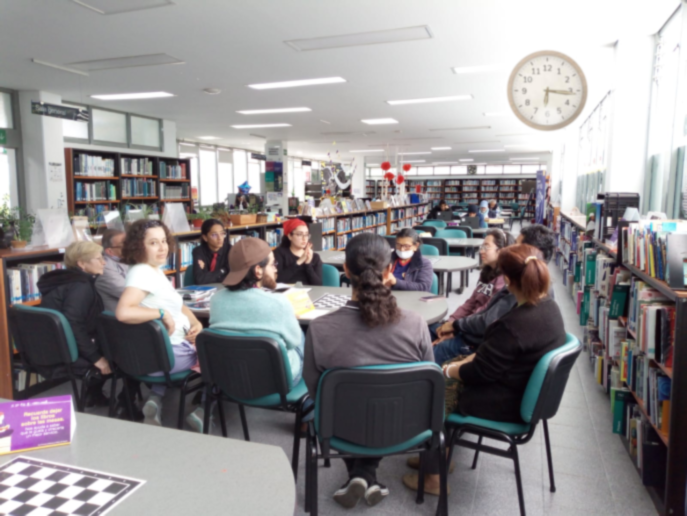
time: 6:16
